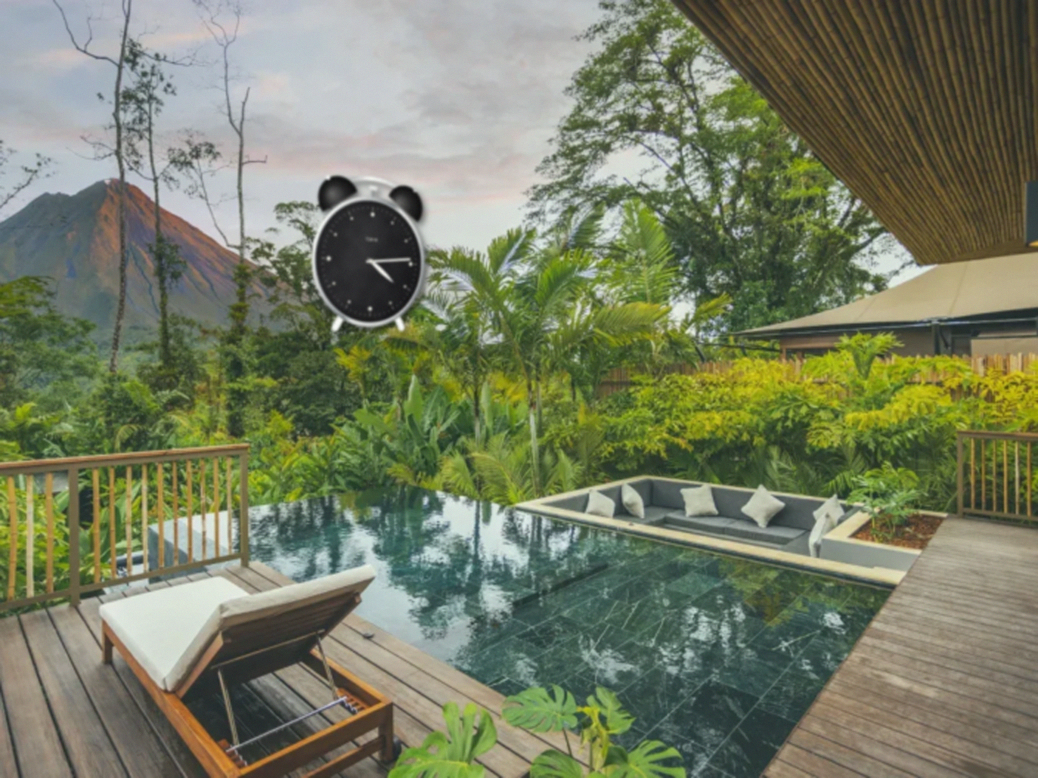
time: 4:14
